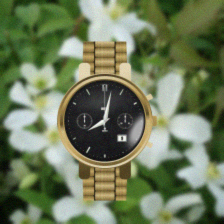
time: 8:02
